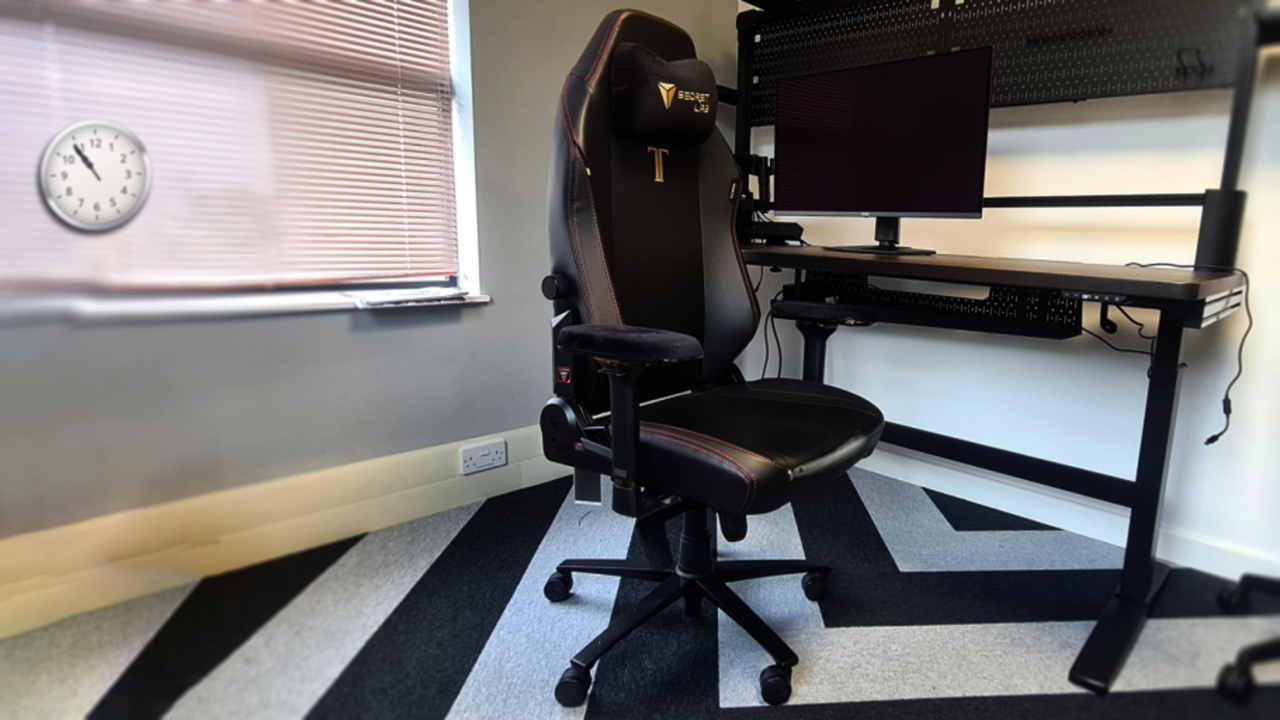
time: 10:54
